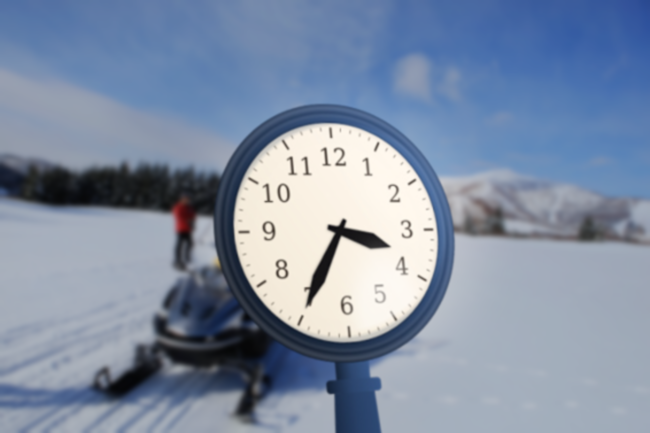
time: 3:35
